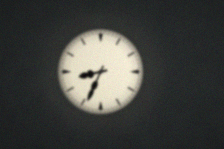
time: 8:34
